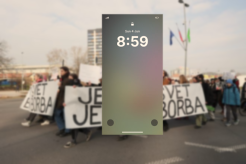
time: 8:59
